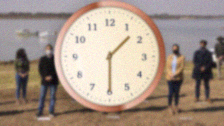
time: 1:30
